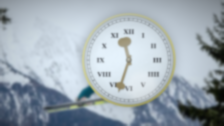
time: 11:33
